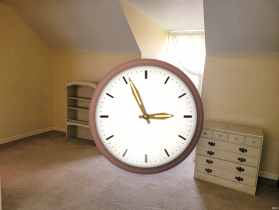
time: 2:56
